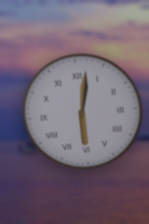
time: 6:02
